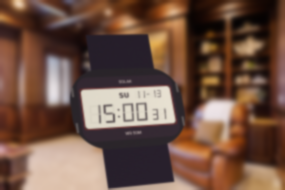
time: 15:00:31
